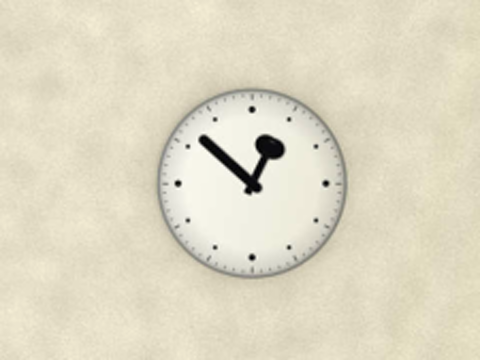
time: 12:52
